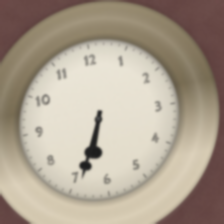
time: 6:34
